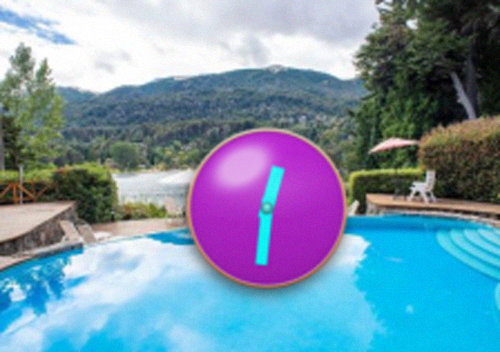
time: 12:31
